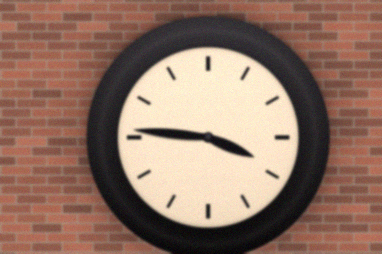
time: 3:46
